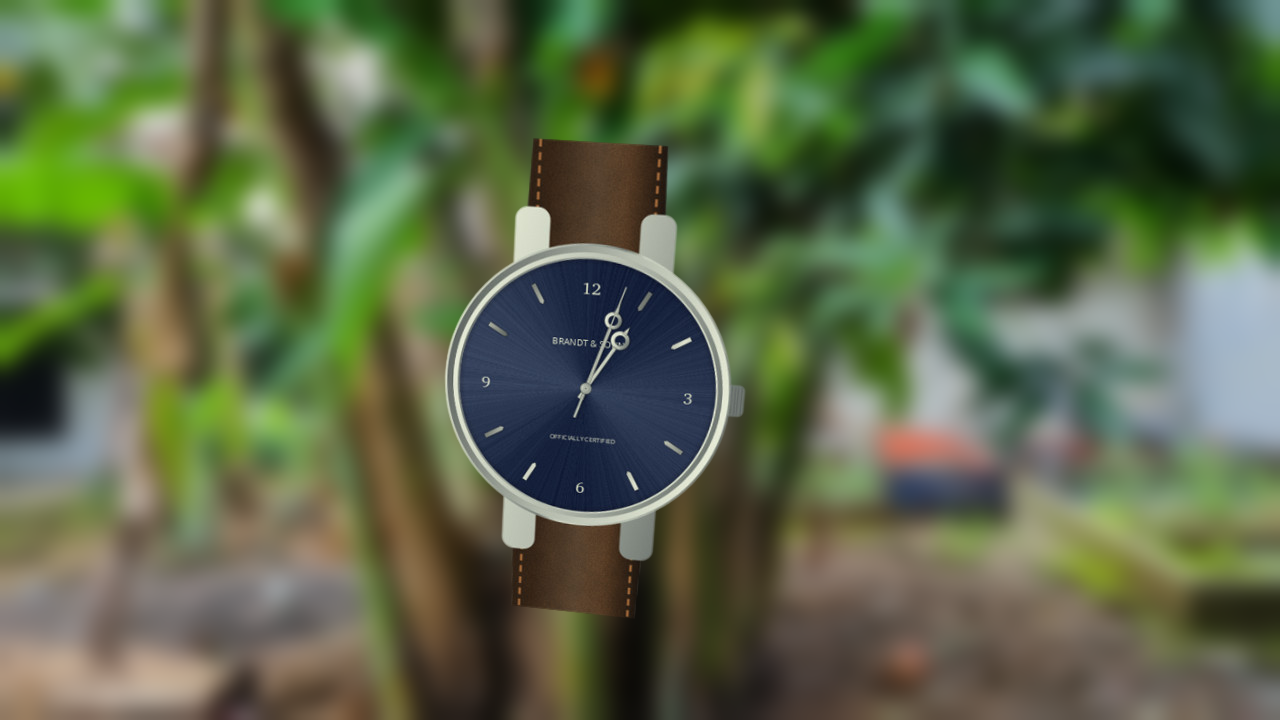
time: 1:03:03
